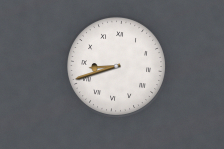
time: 8:41
